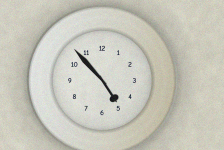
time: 4:53
